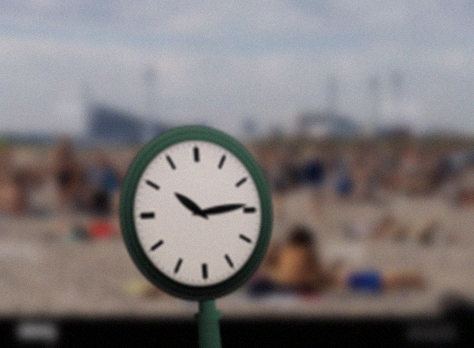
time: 10:14
